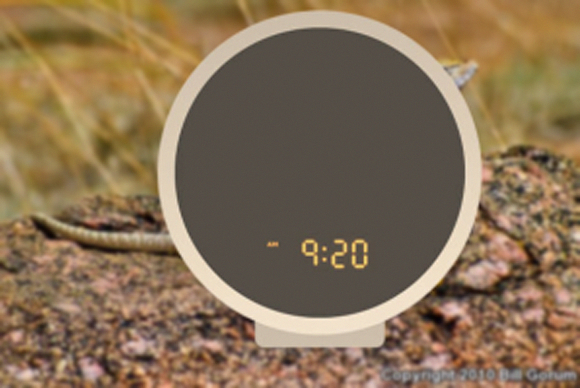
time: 9:20
